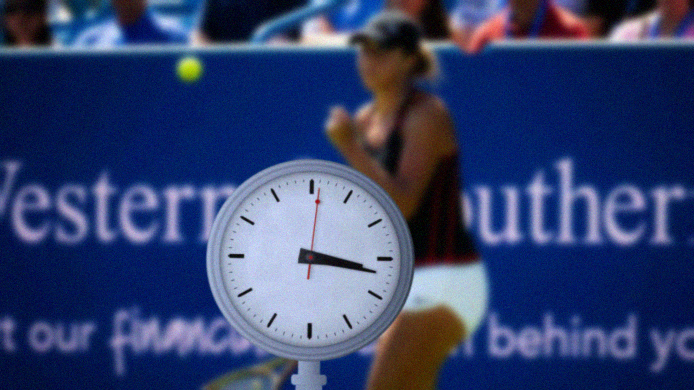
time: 3:17:01
